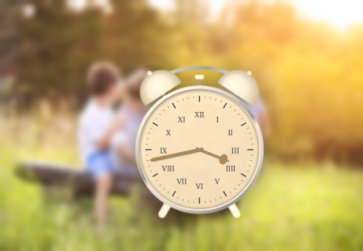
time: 3:43
